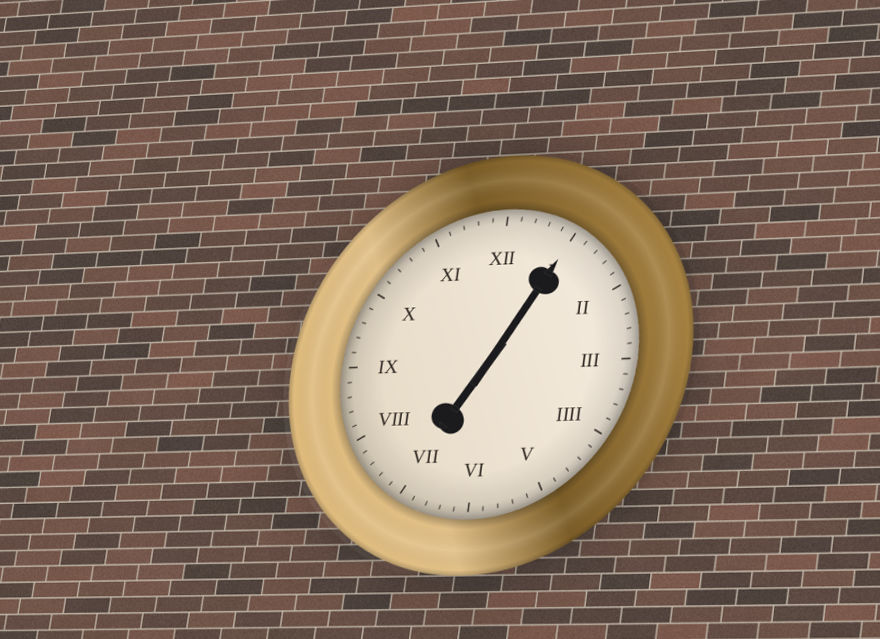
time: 7:05
